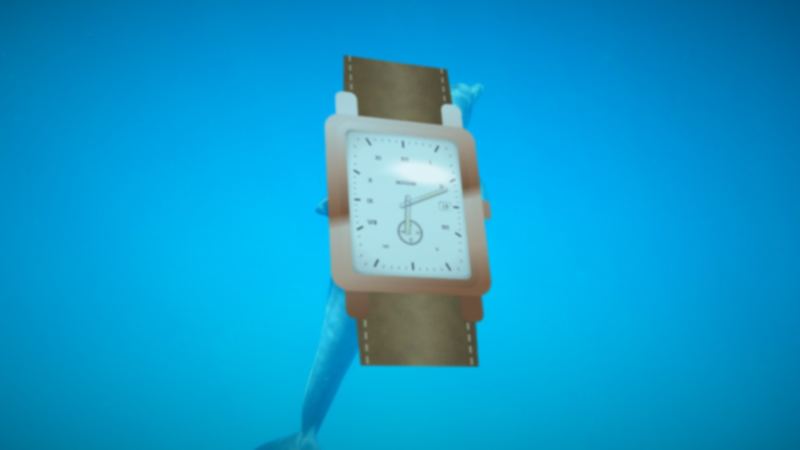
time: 6:11
